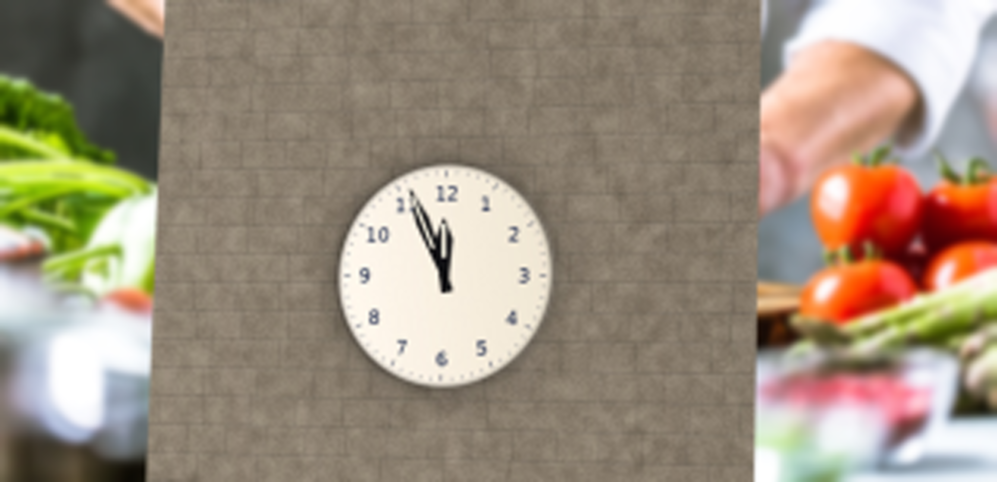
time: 11:56
